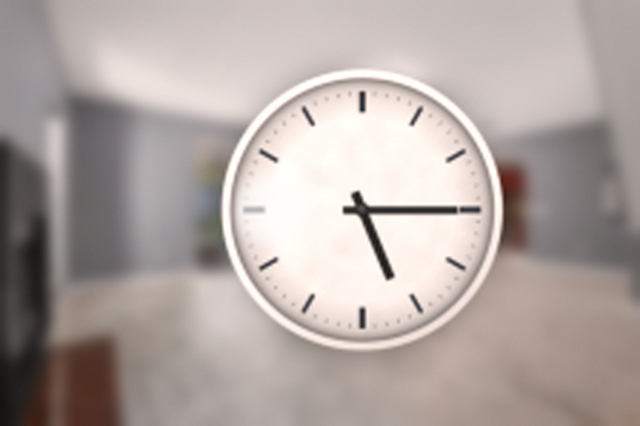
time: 5:15
